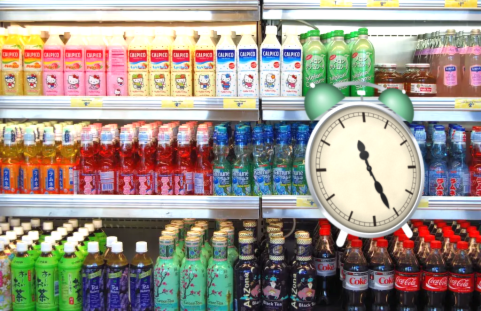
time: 11:26
